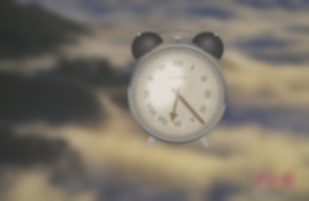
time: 6:23
